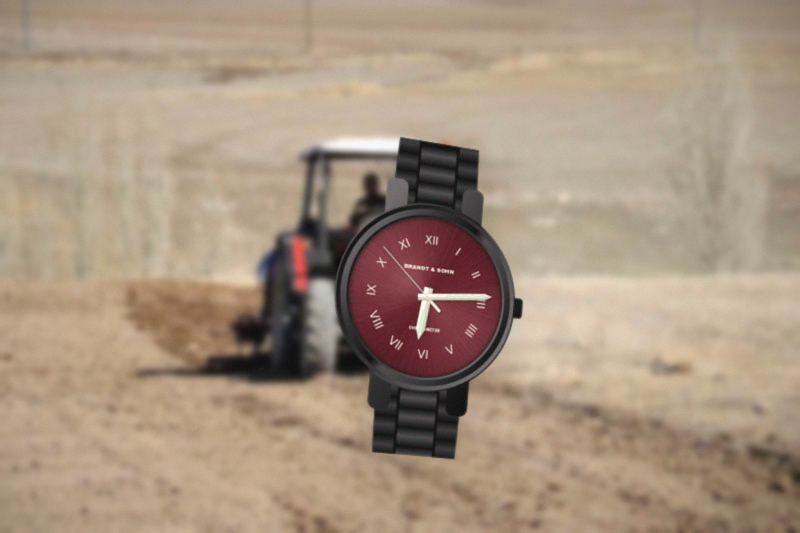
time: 6:13:52
